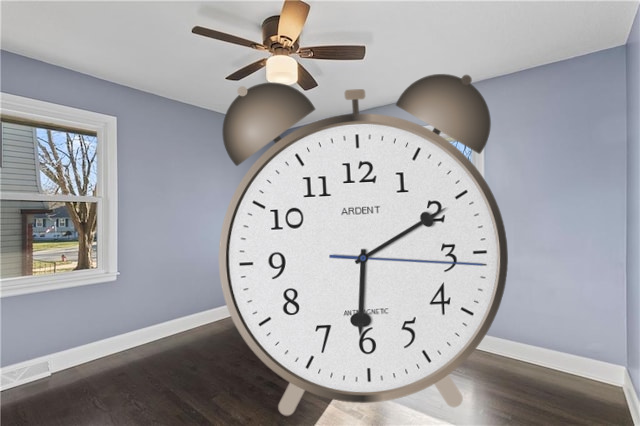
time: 6:10:16
